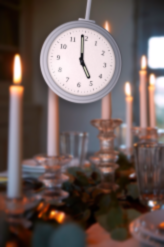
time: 4:59
